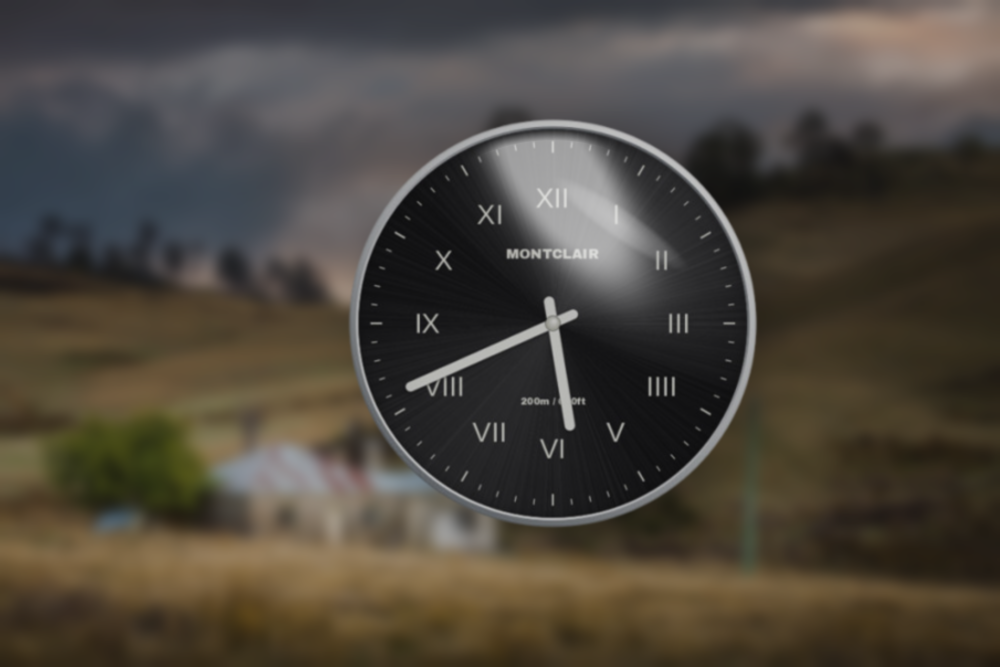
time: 5:41
